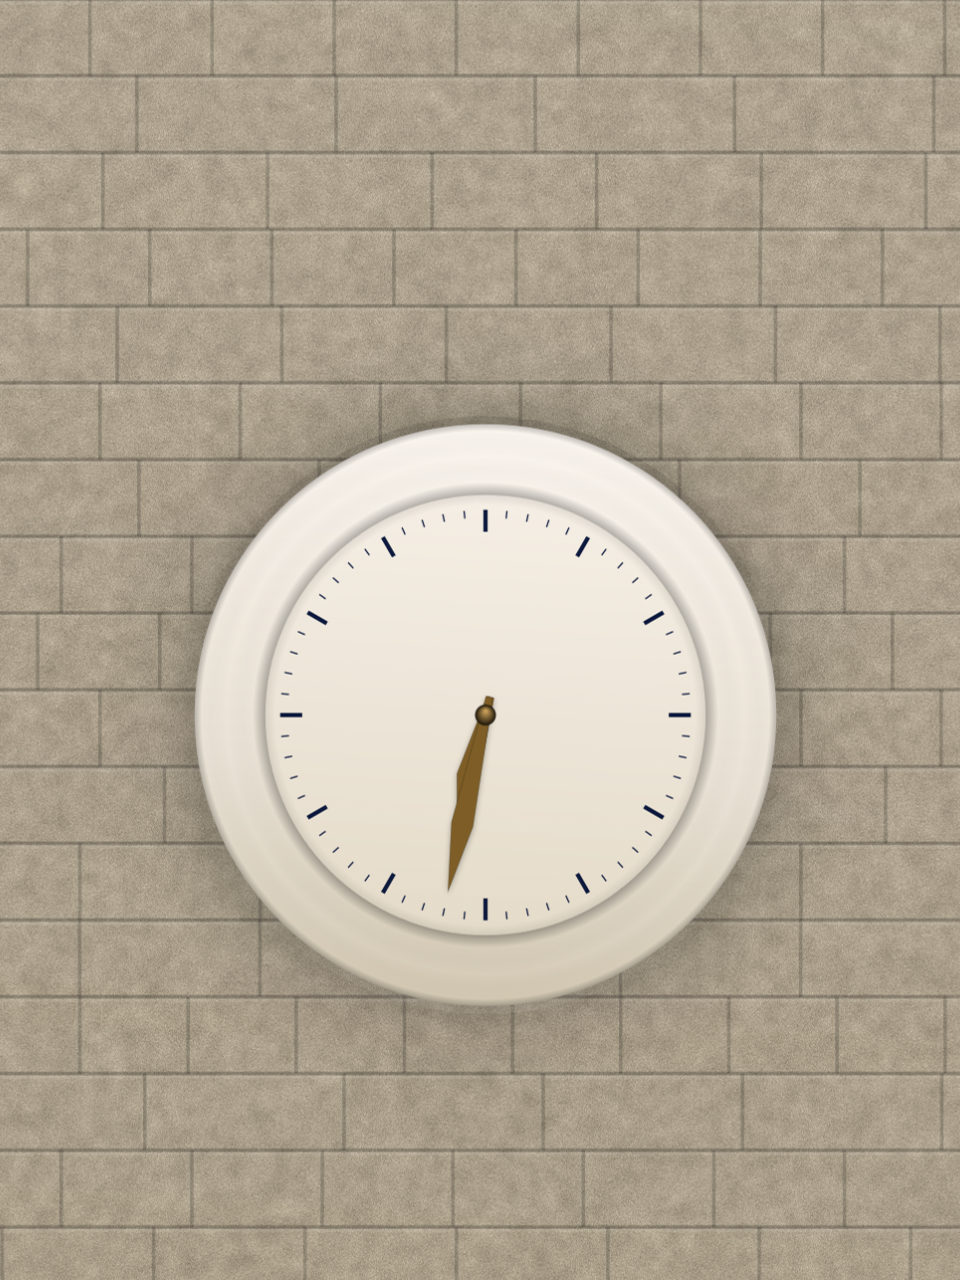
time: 6:32
